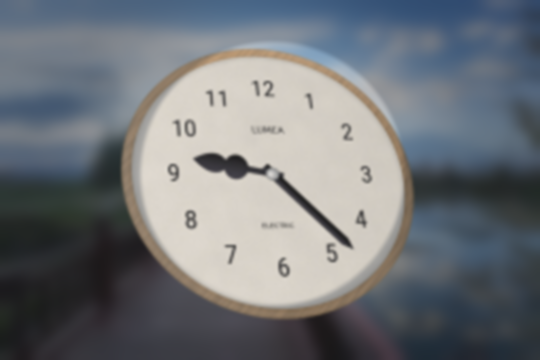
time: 9:23
